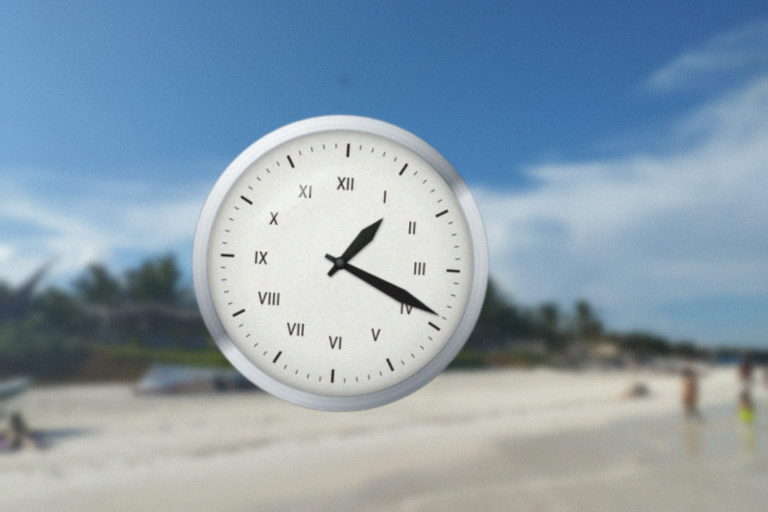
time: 1:19
